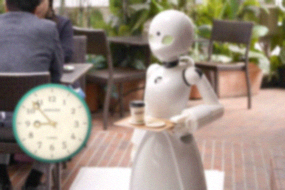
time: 8:53
